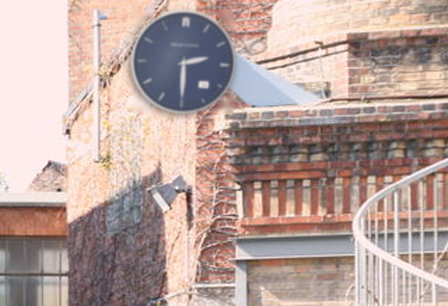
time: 2:30
